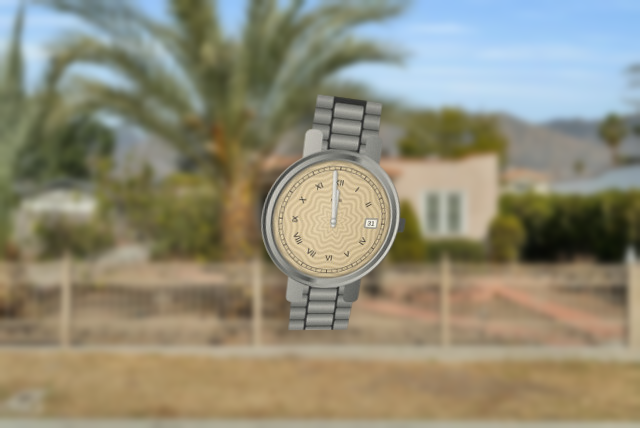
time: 11:59
